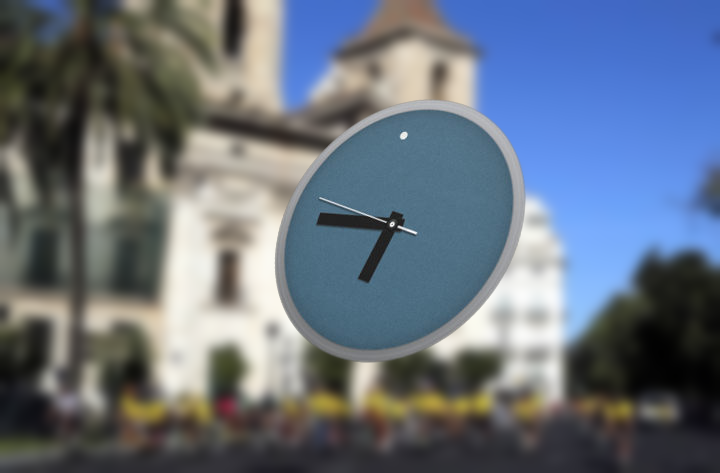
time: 6:46:49
